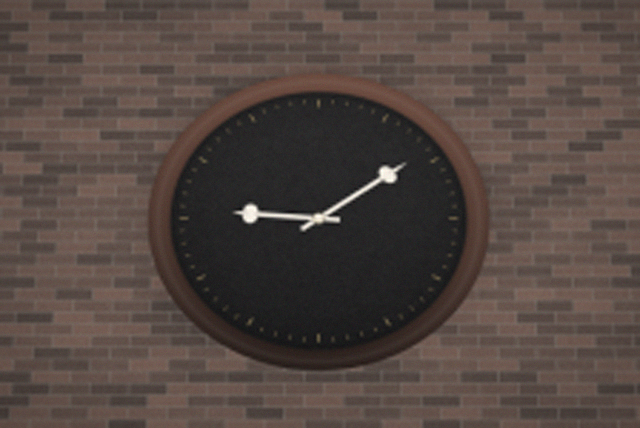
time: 9:09
